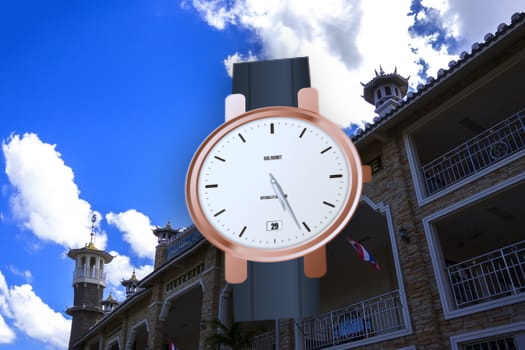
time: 5:26
